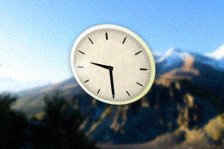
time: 9:30
